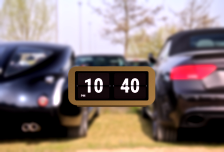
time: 10:40
